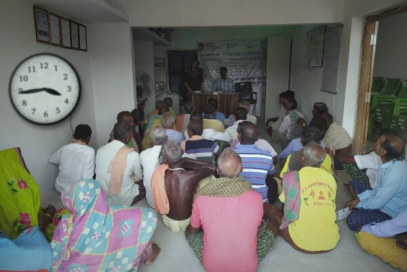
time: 3:44
